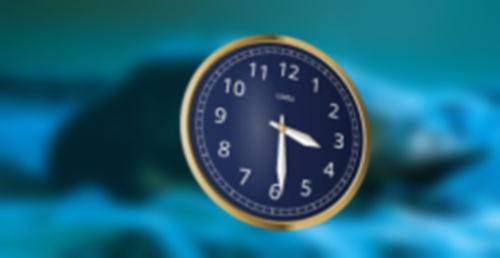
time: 3:29
